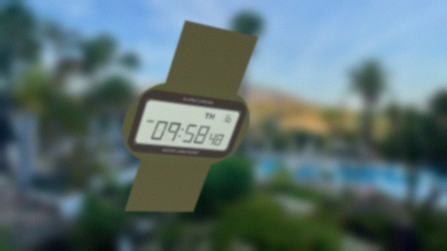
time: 9:58:48
